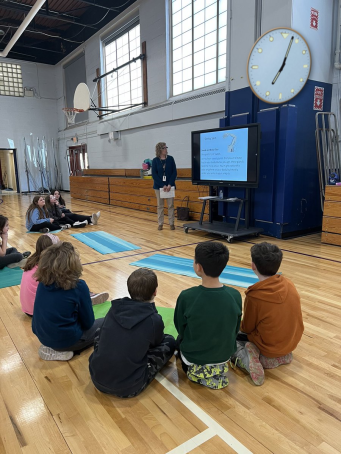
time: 7:03
